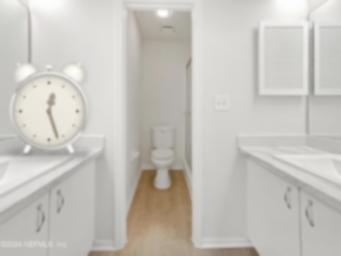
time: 12:27
